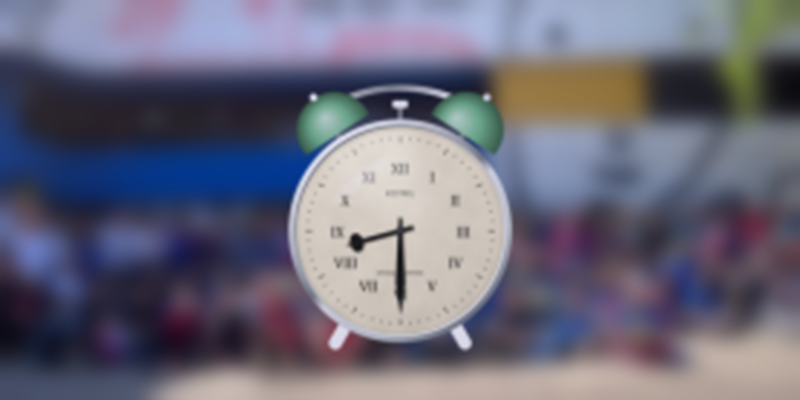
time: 8:30
